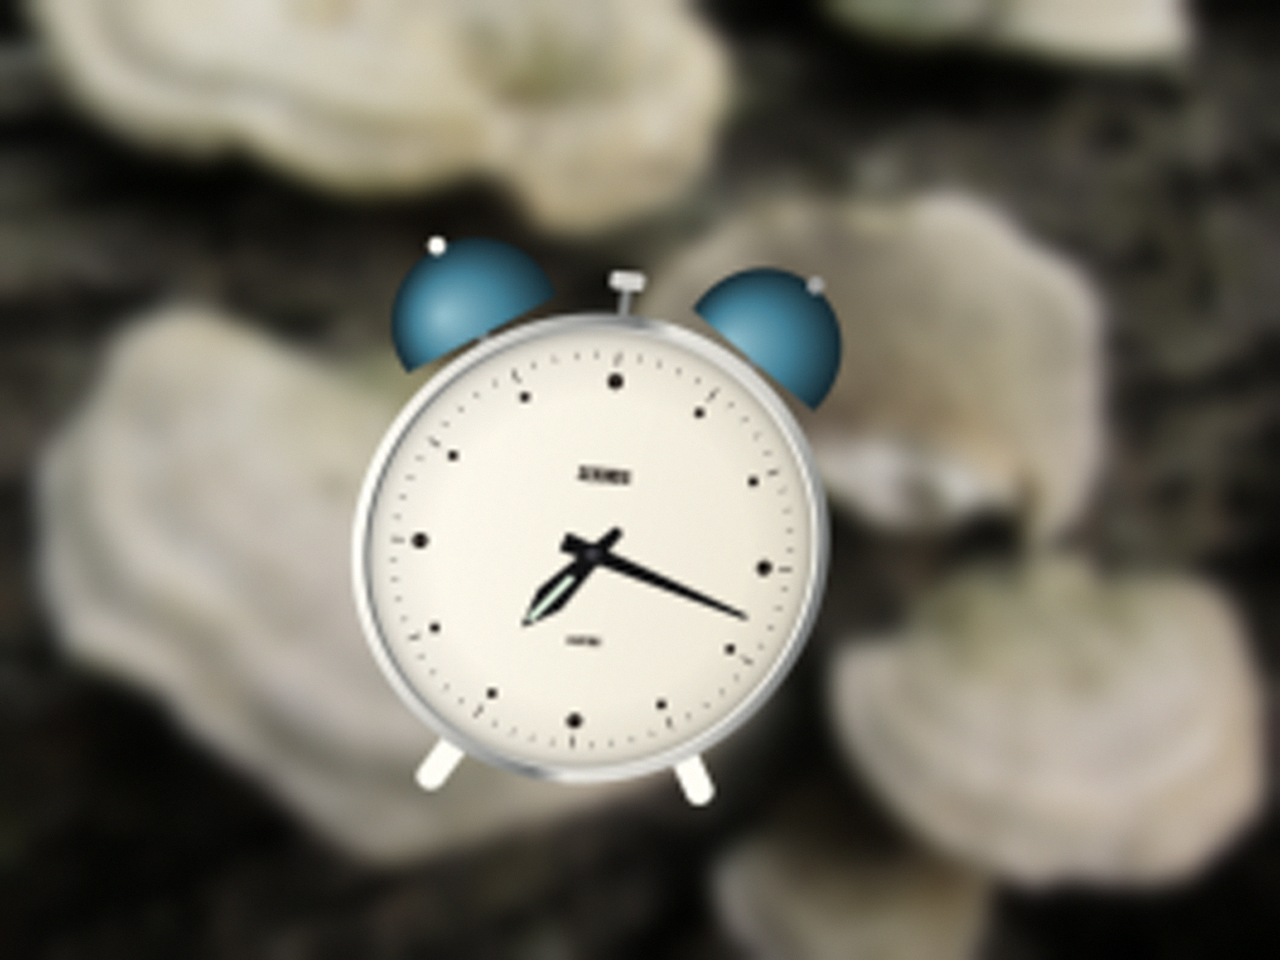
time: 7:18
